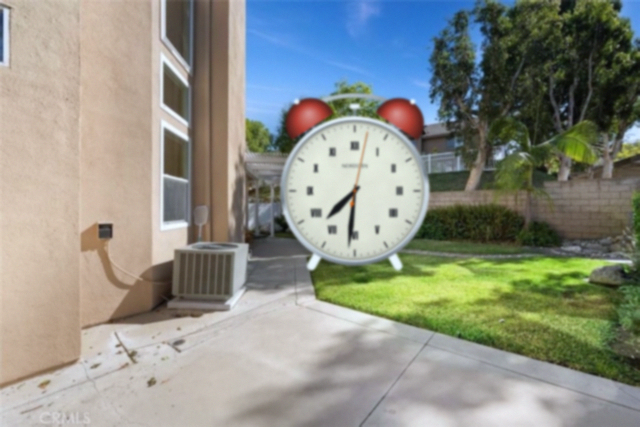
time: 7:31:02
